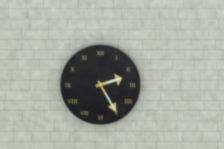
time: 2:25
